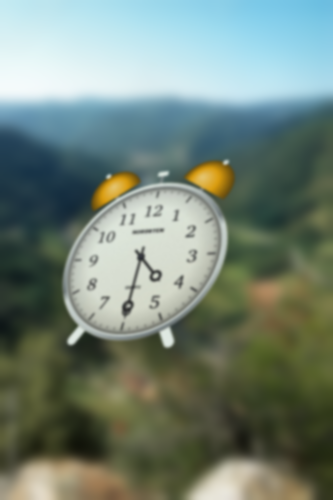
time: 4:30
